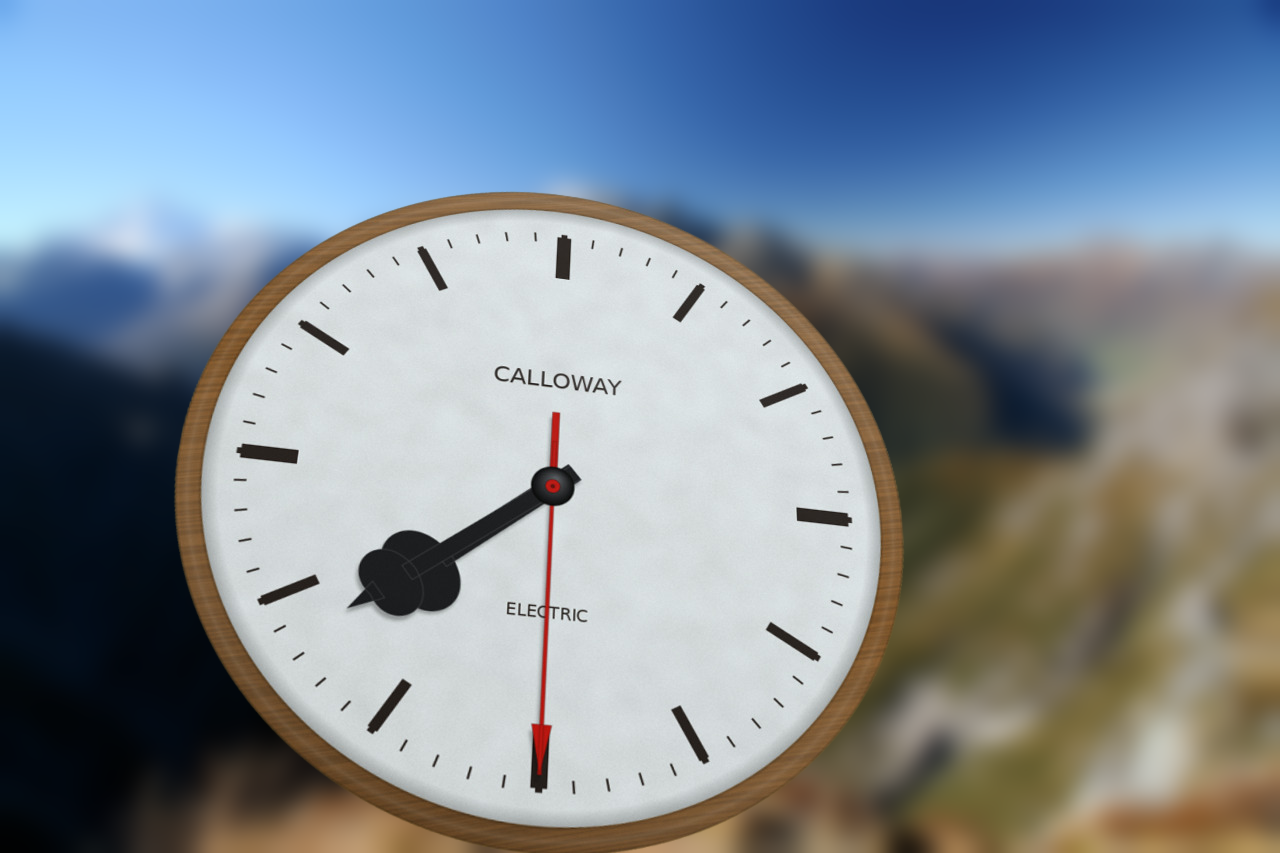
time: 7:38:30
